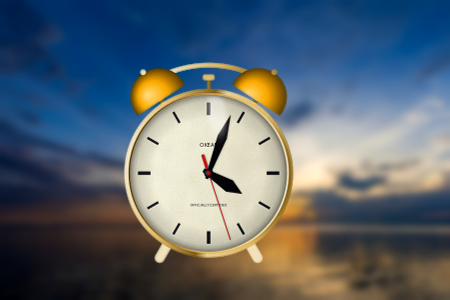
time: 4:03:27
